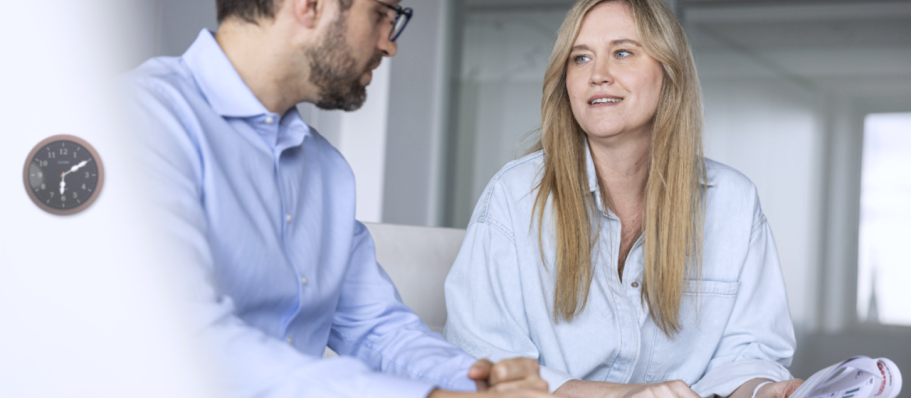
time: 6:10
